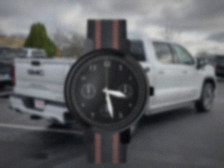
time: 3:28
